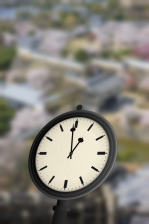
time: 12:59
